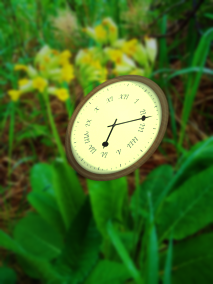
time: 6:12
